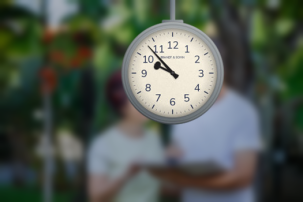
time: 9:53
